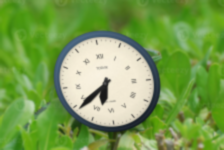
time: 6:39
